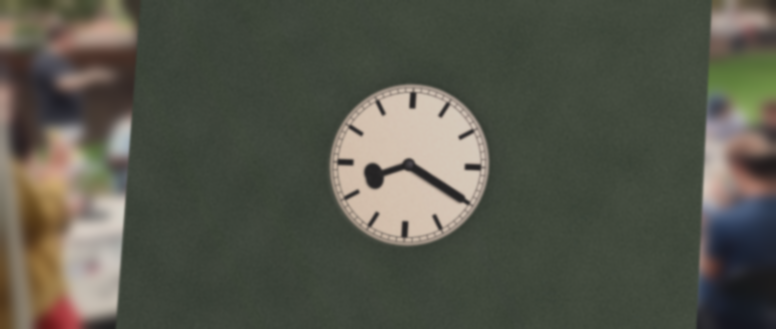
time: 8:20
